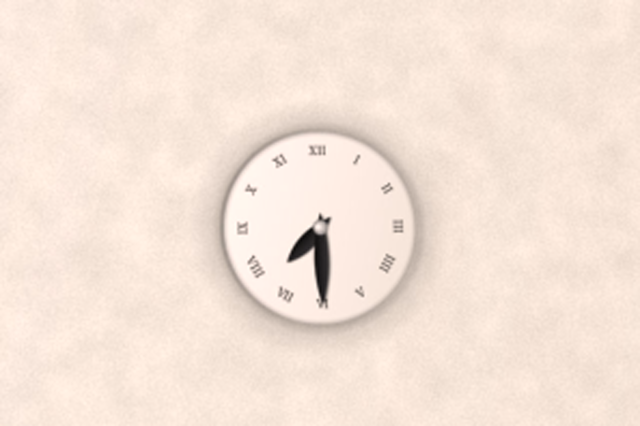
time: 7:30
